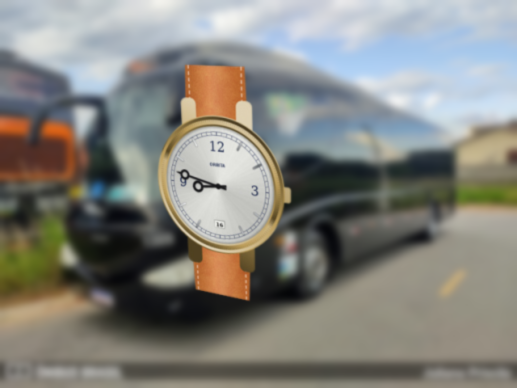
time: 8:47
